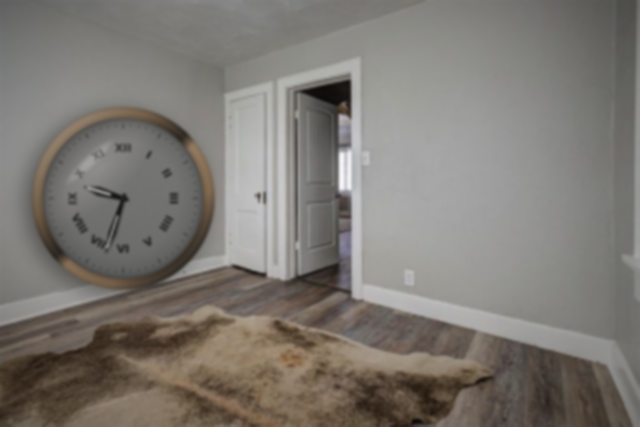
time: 9:33
